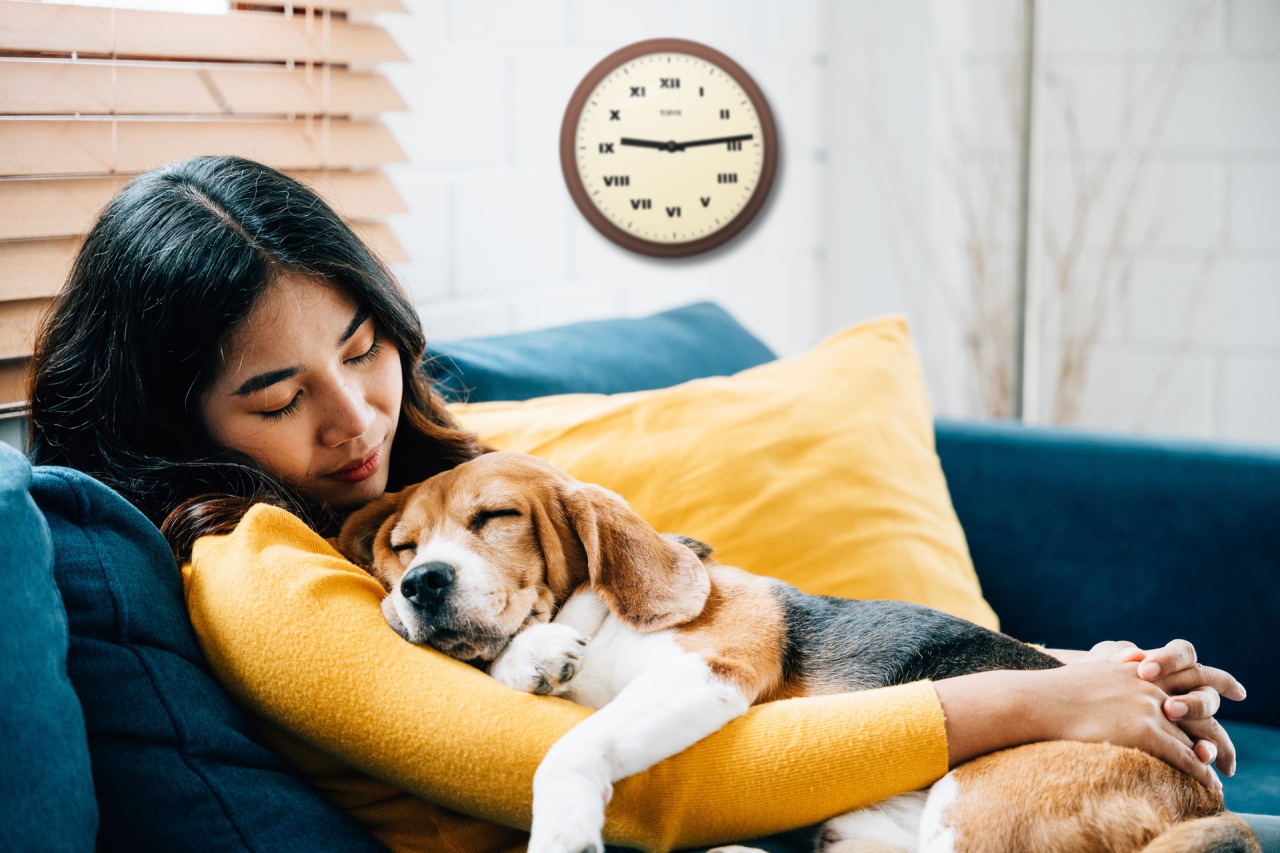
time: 9:14
